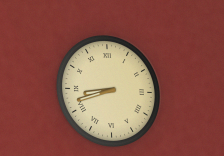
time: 8:42
